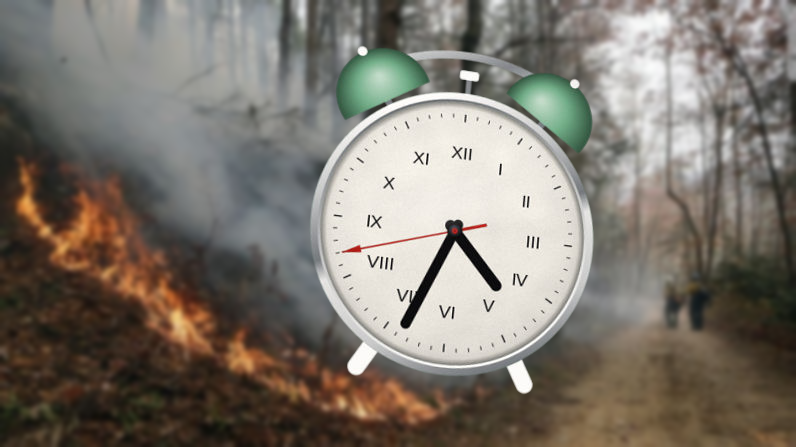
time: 4:33:42
